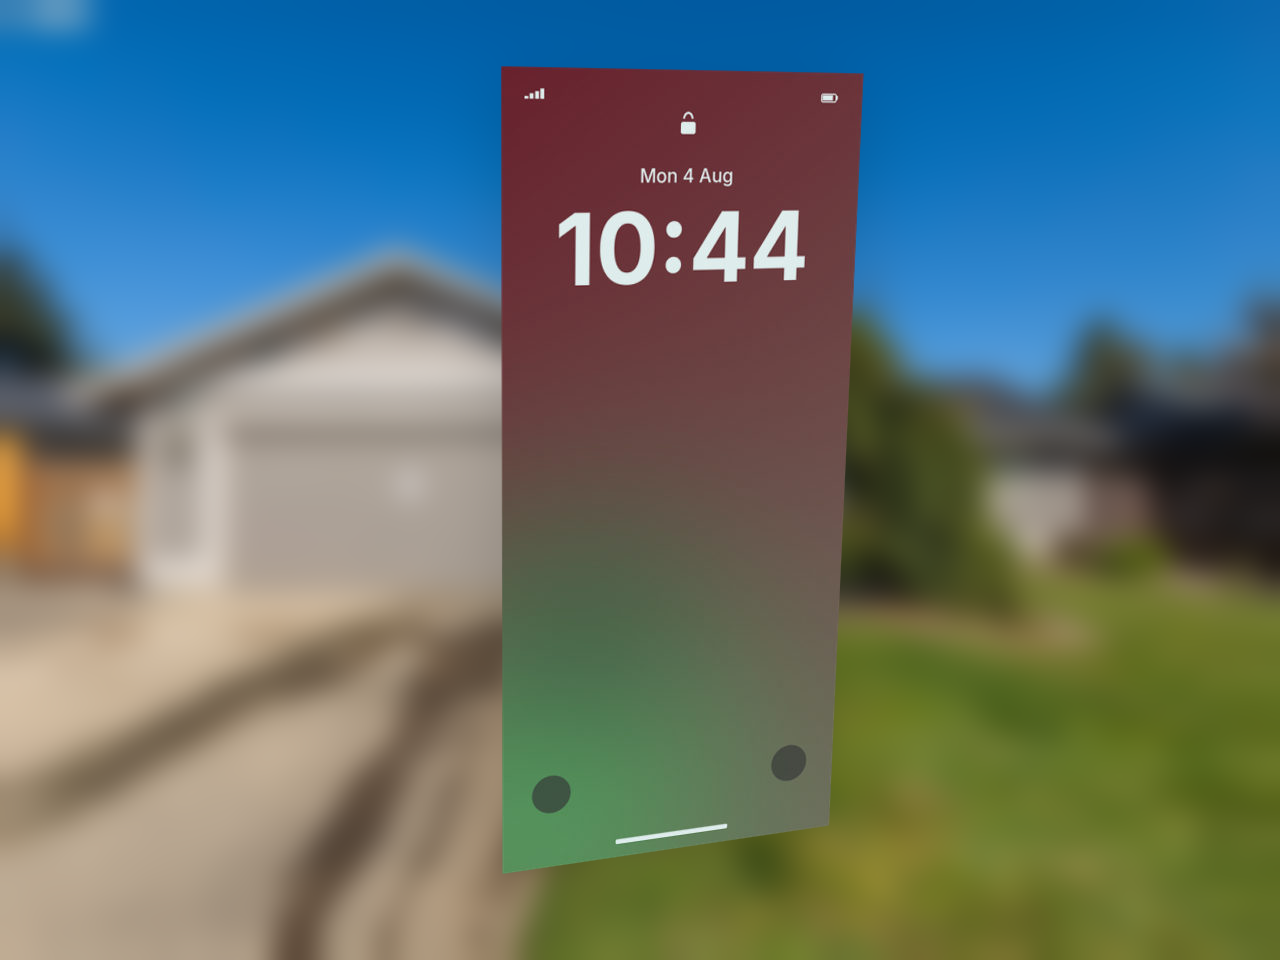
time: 10:44
